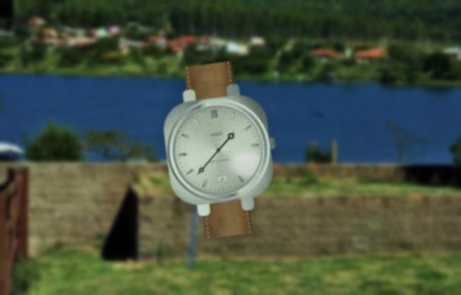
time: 1:38
